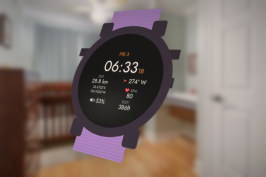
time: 6:33
